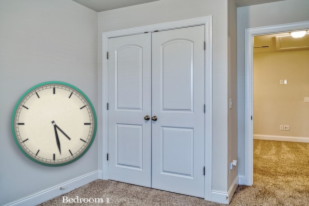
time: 4:28
